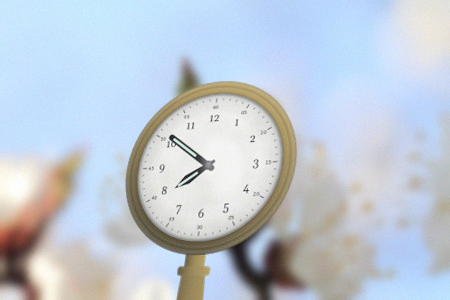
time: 7:51
